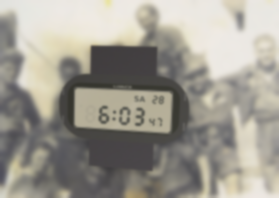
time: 6:03
